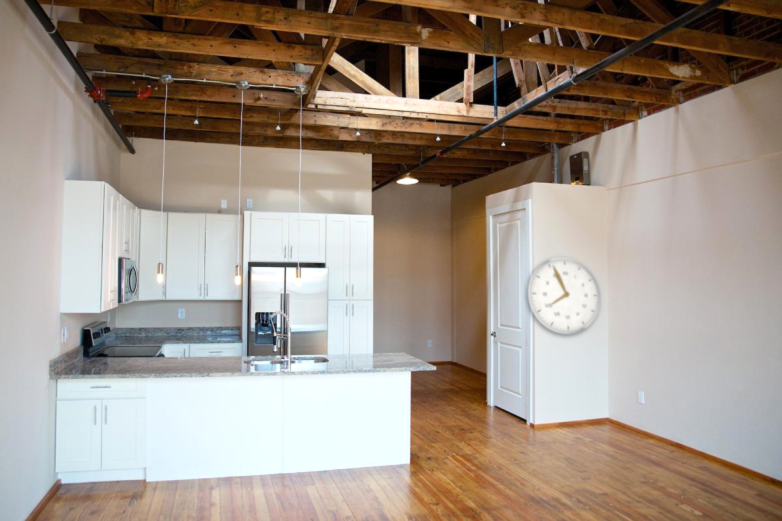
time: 7:56
